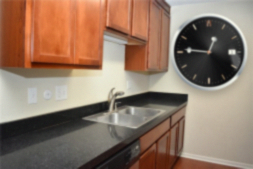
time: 12:46
